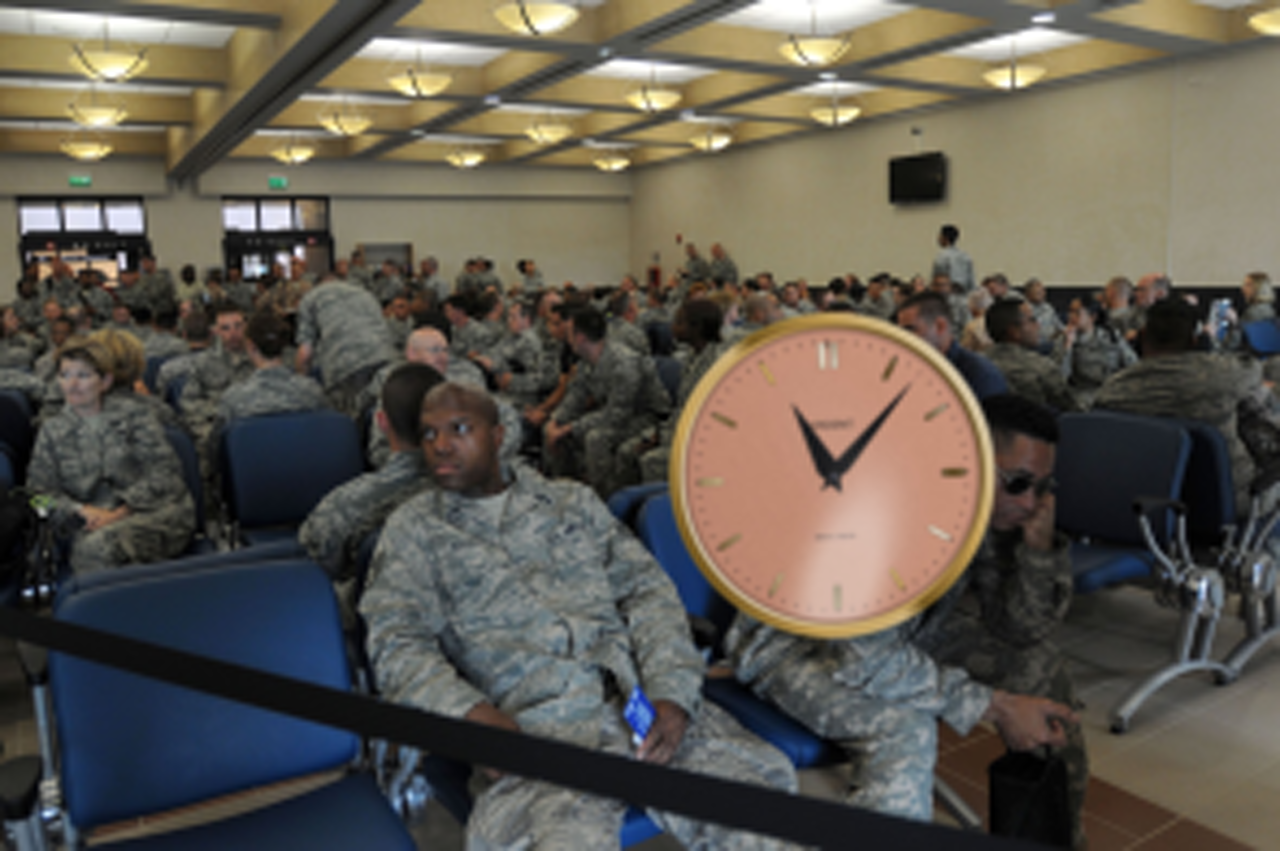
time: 11:07
